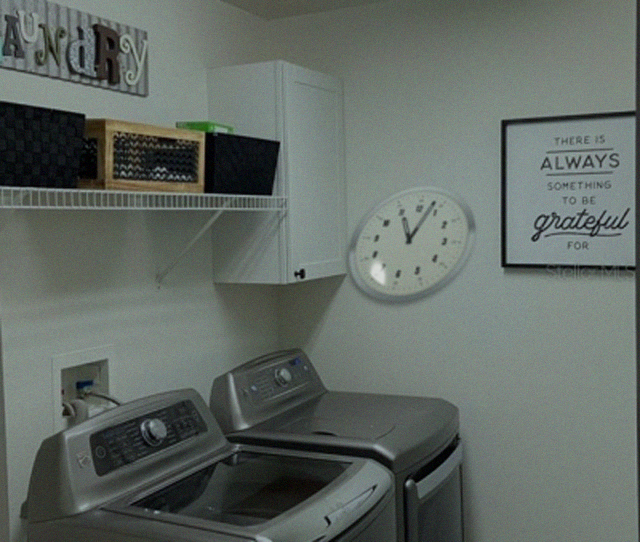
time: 11:03
